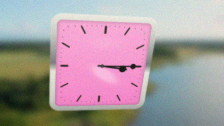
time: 3:15
